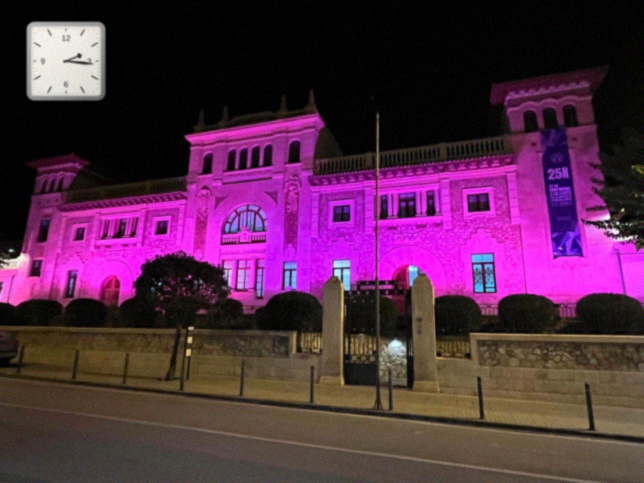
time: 2:16
